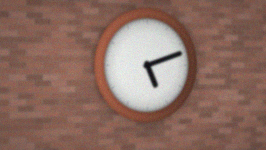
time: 5:12
